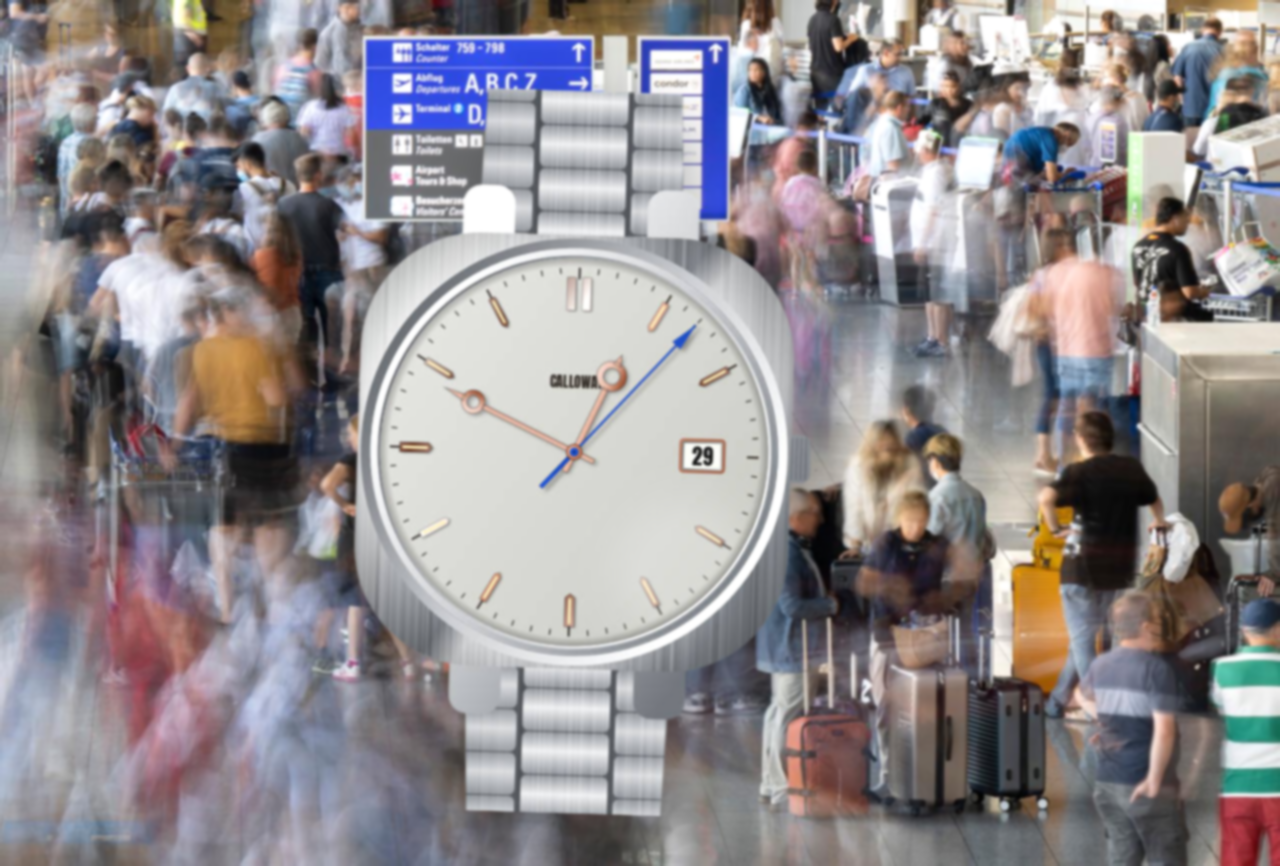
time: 12:49:07
